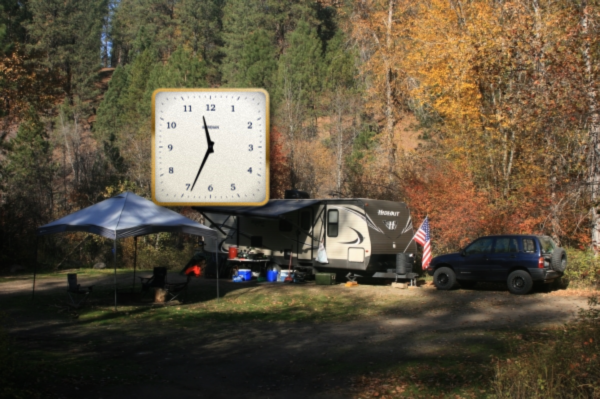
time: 11:34
